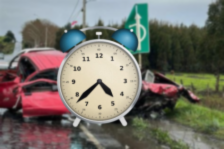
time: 4:38
